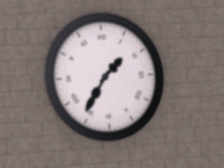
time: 1:36
